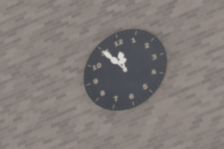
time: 11:55
